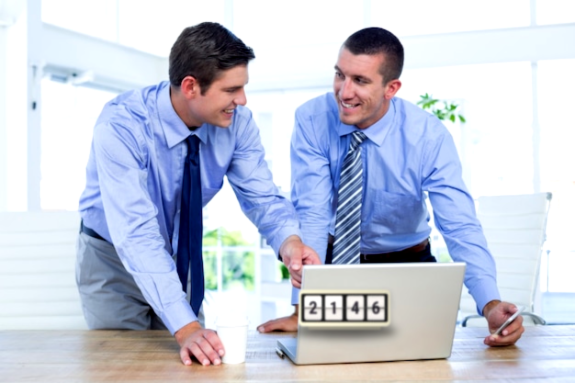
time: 21:46
